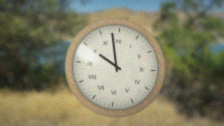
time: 9:58
